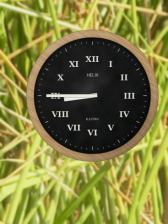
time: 8:45
